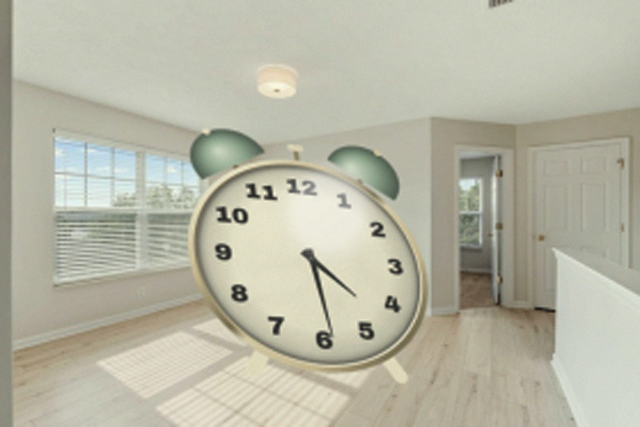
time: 4:29
